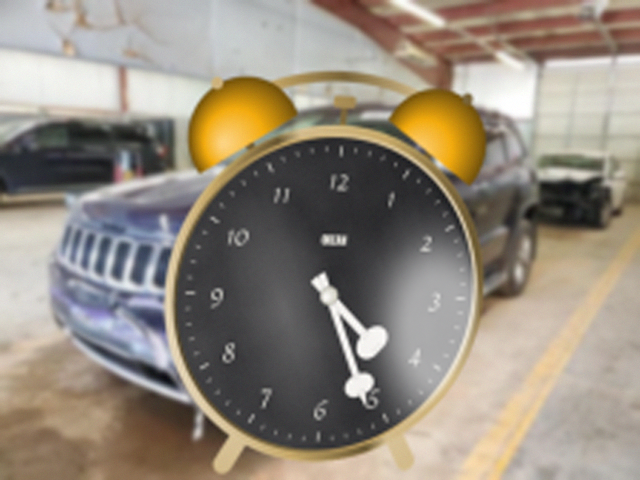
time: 4:26
